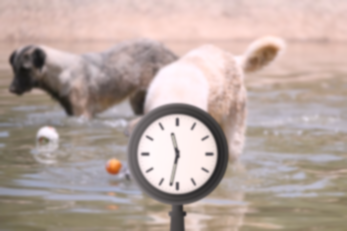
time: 11:32
